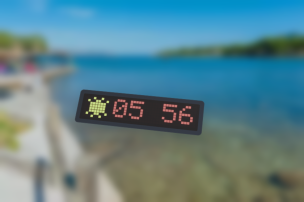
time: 5:56
